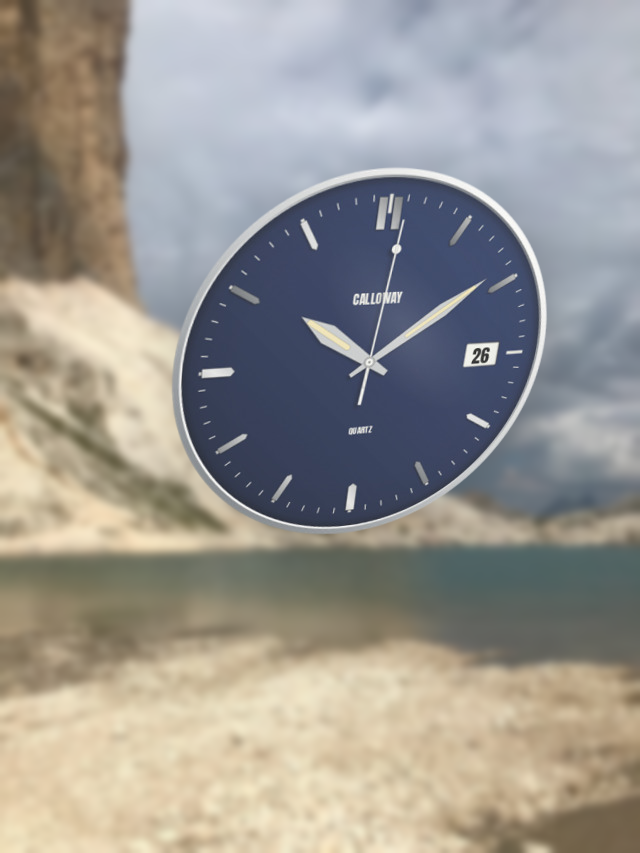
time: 10:09:01
